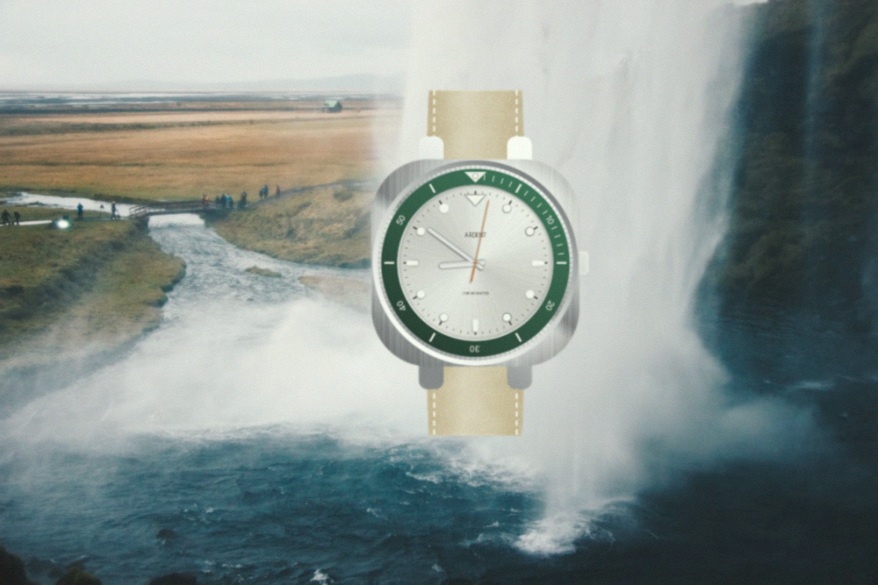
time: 8:51:02
